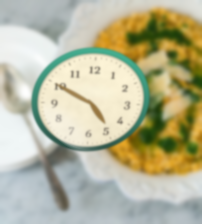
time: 4:50
